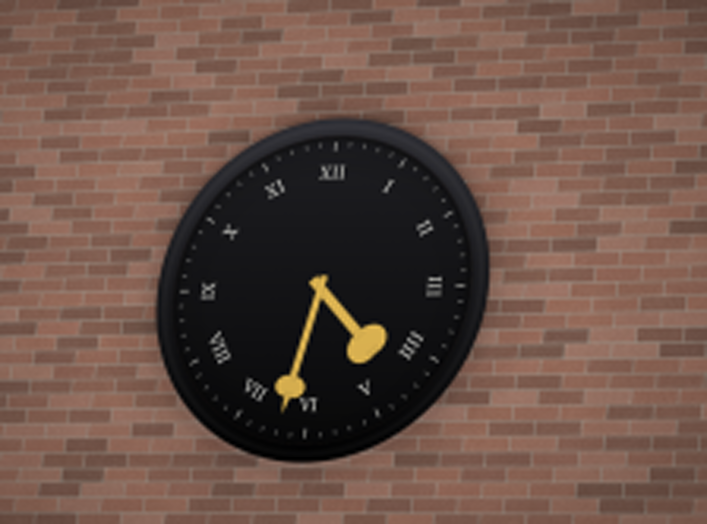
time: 4:32
